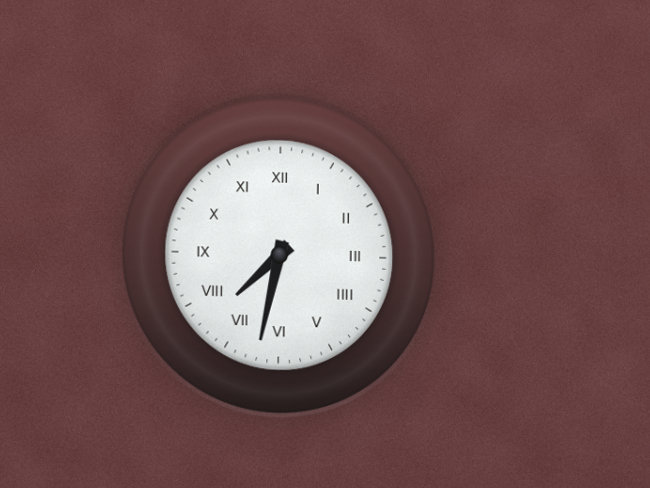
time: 7:32
